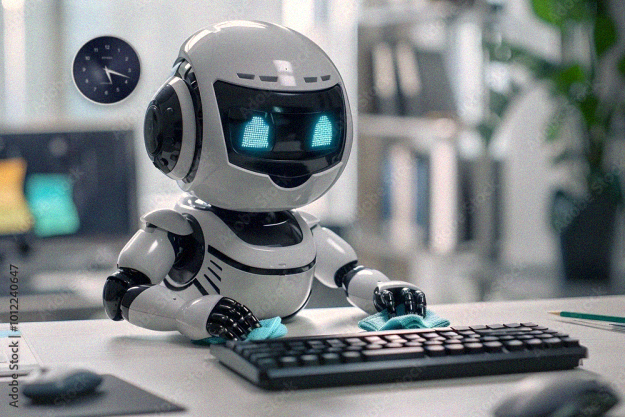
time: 5:18
